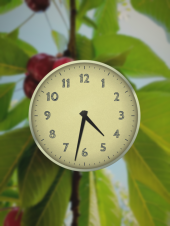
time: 4:32
